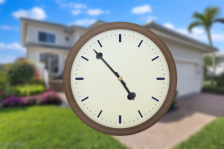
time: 4:53
